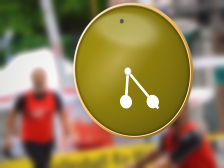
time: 6:24
